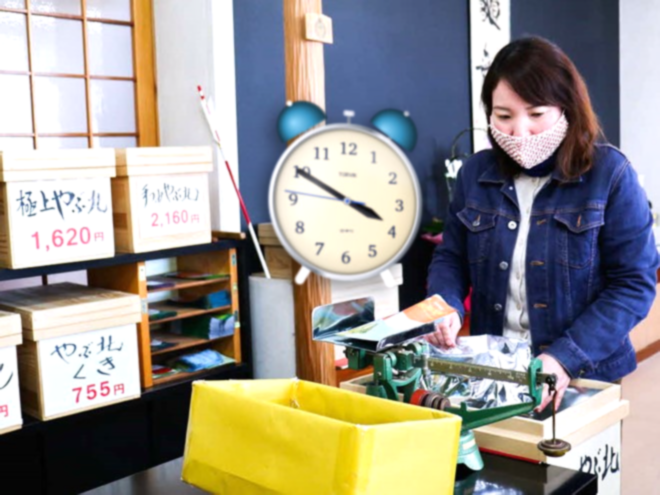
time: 3:49:46
